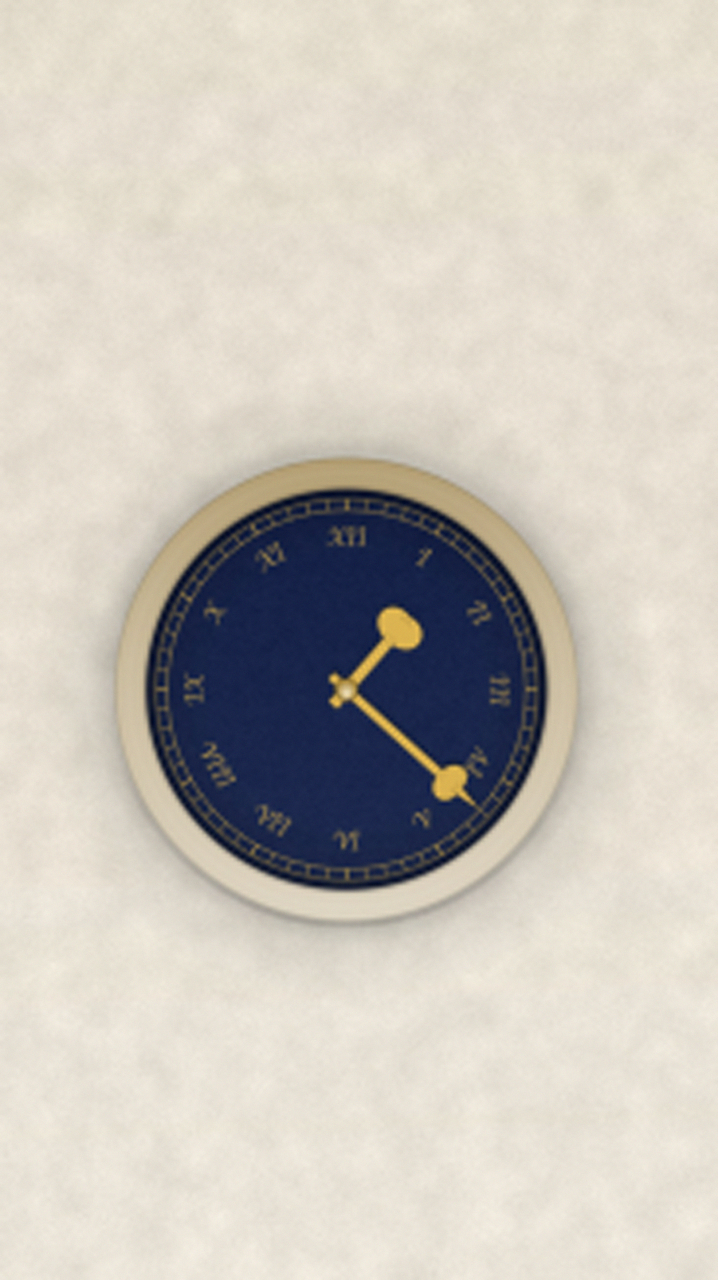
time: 1:22
